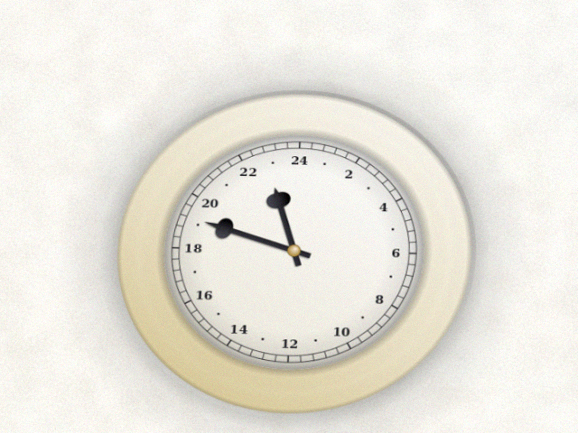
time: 22:48
